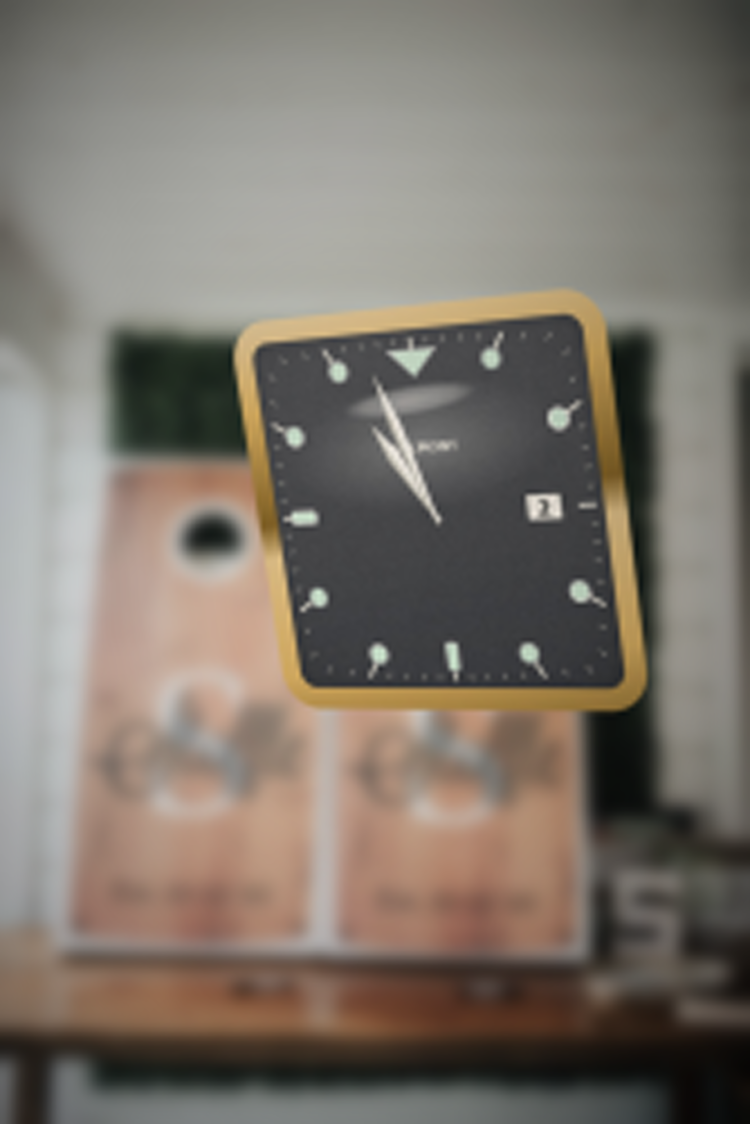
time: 10:57
